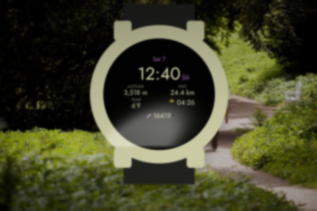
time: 12:40
